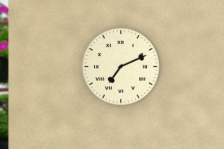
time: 7:11
